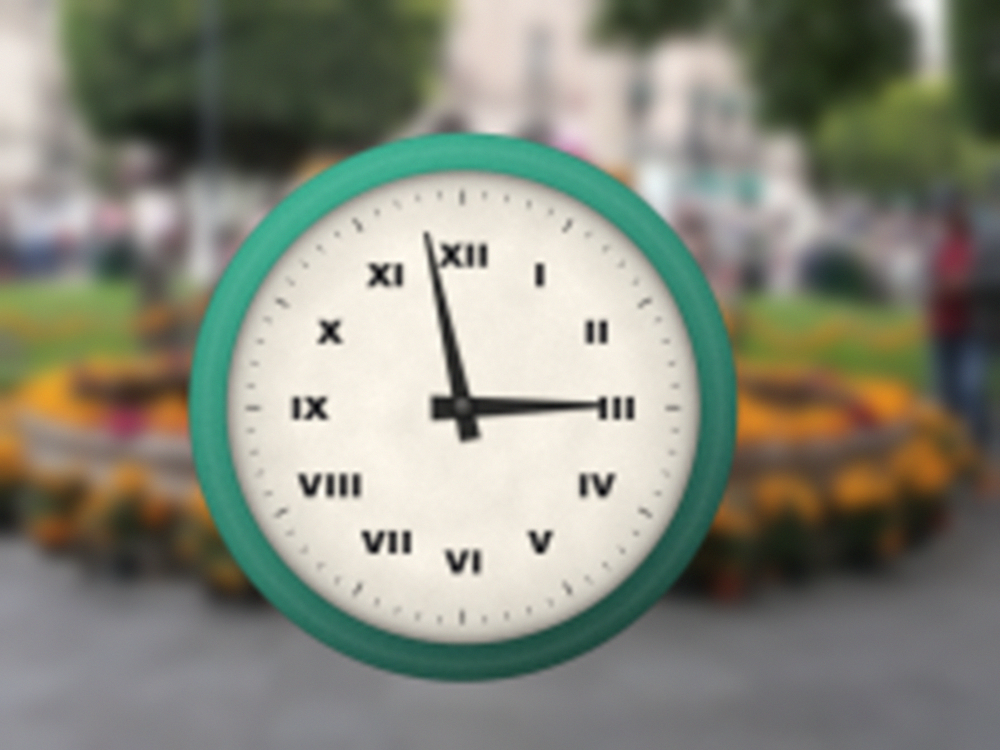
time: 2:58
